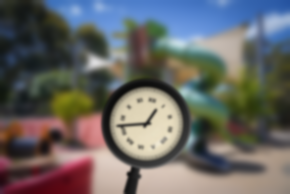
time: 12:42
